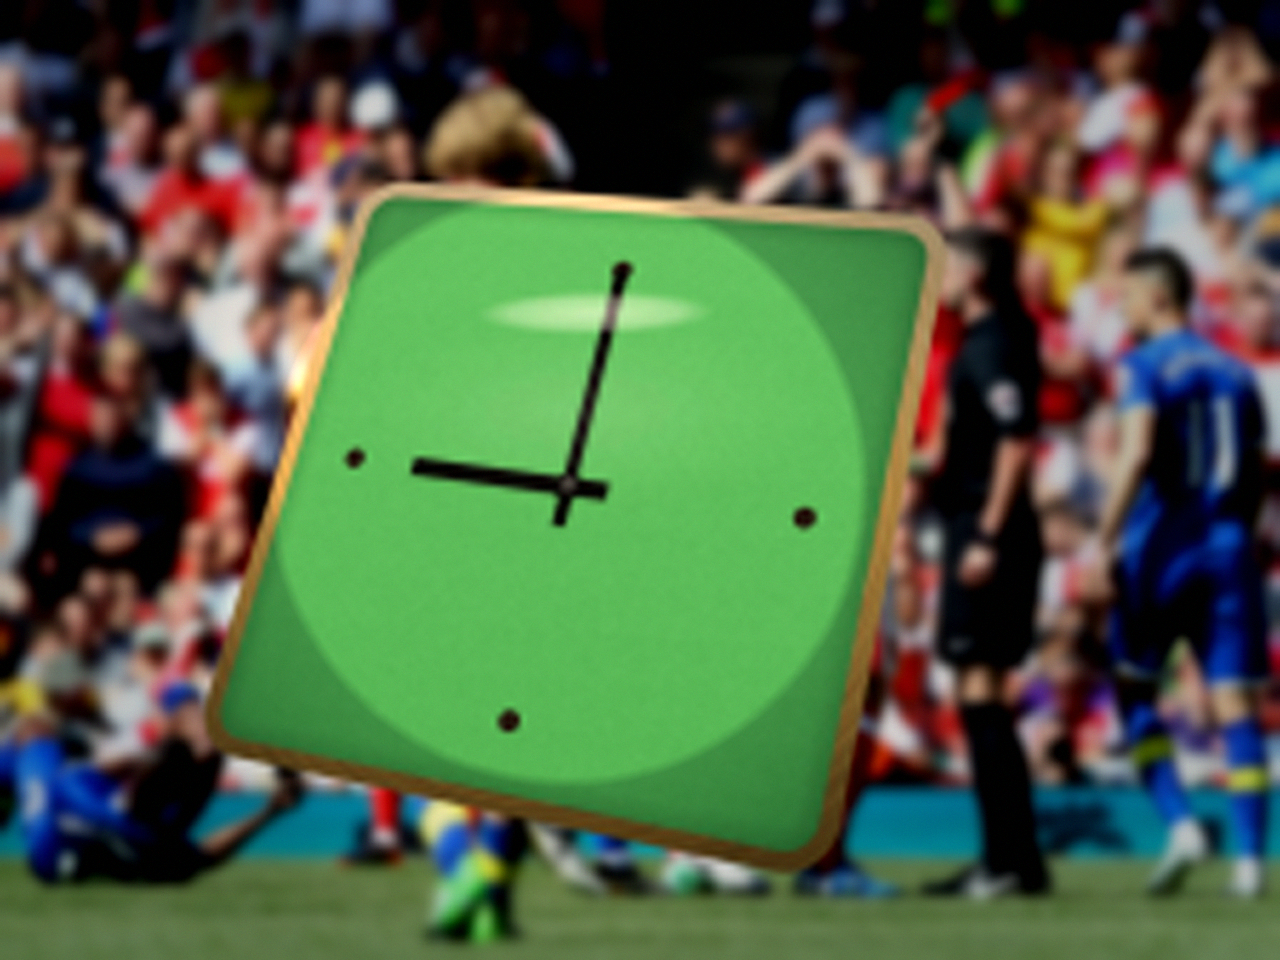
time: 9:00
